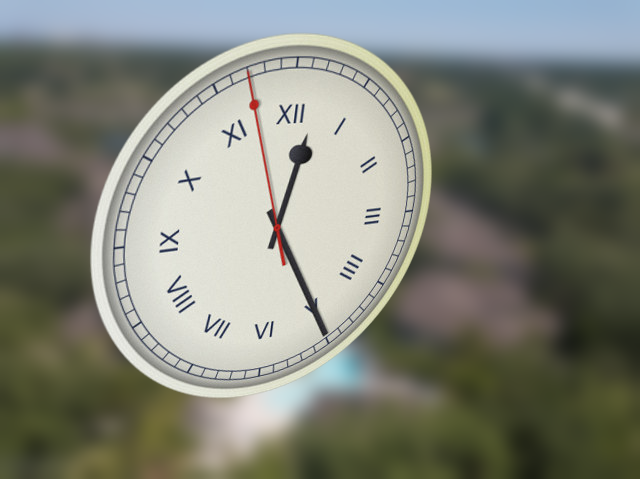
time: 12:24:57
